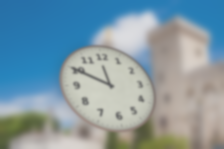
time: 11:50
